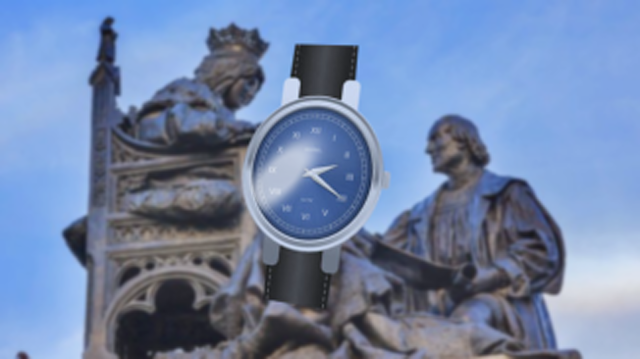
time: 2:20
